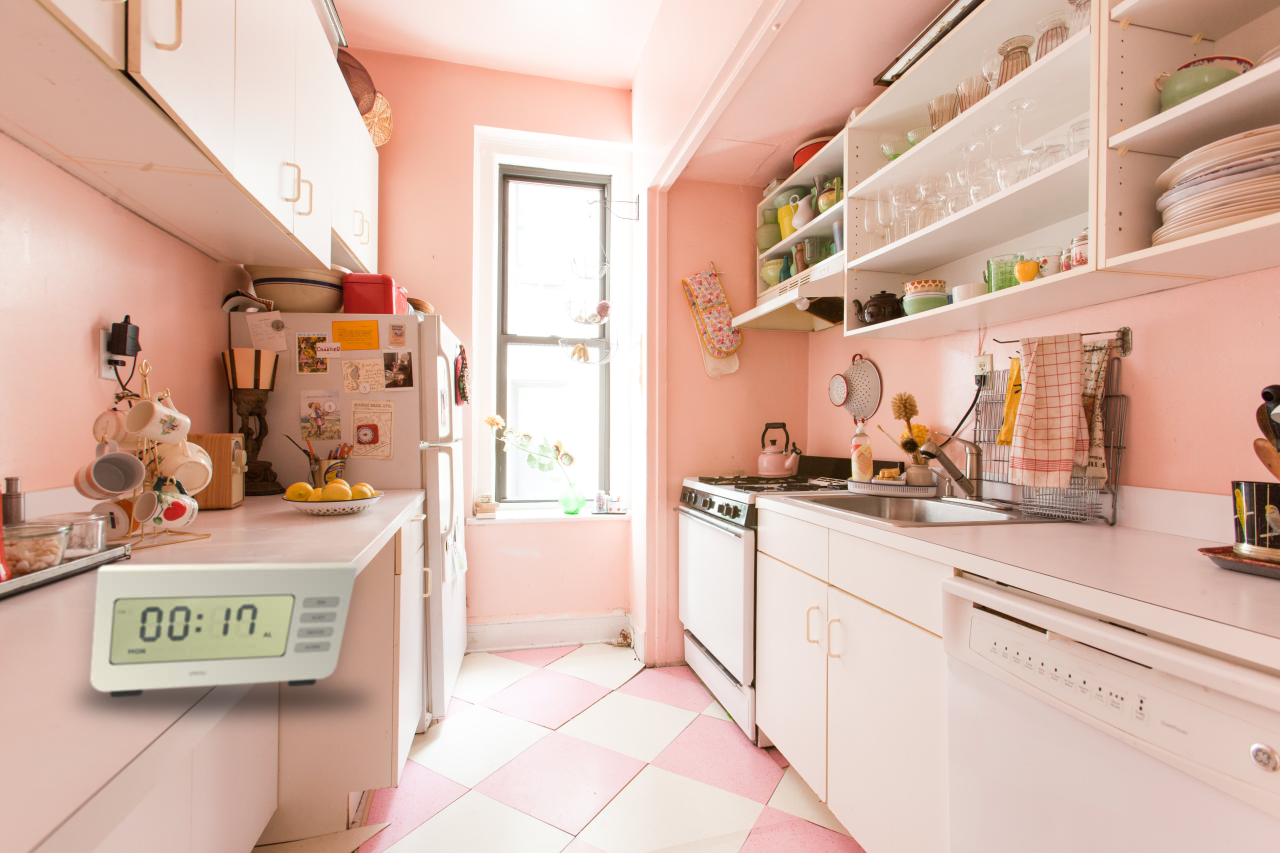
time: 0:17
